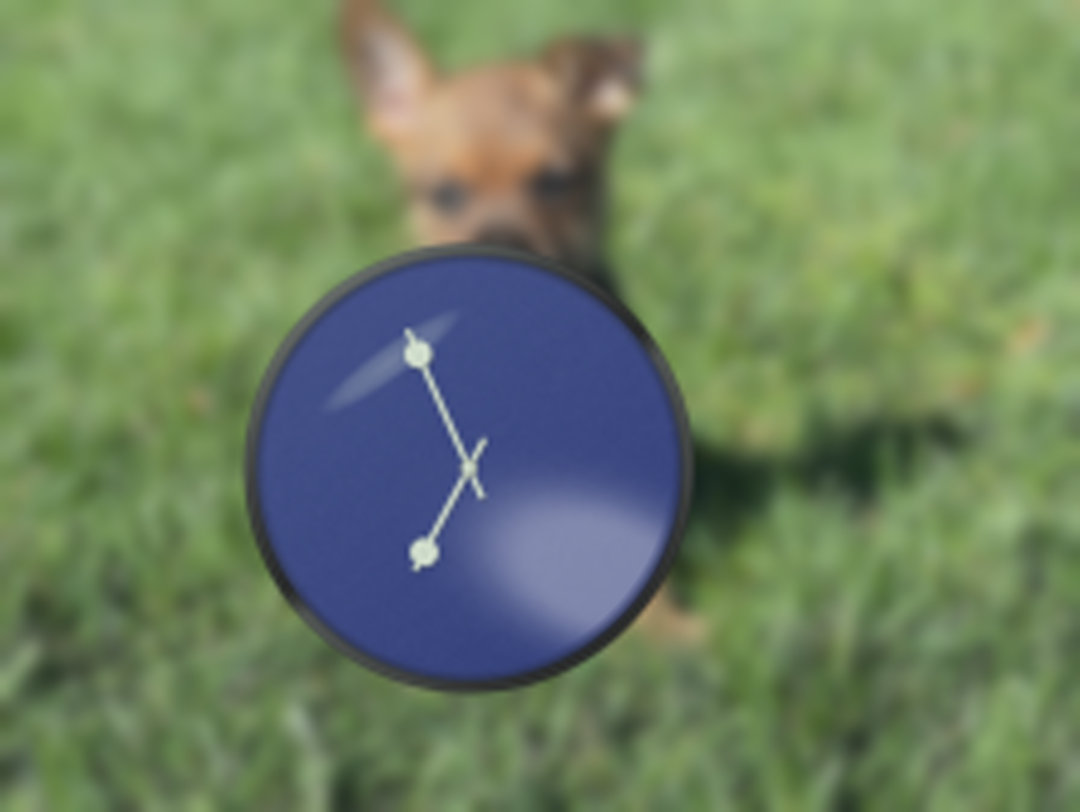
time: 6:56
